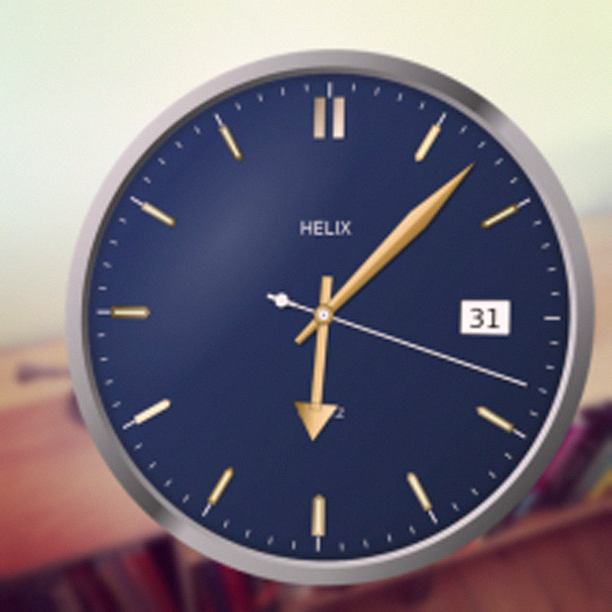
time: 6:07:18
